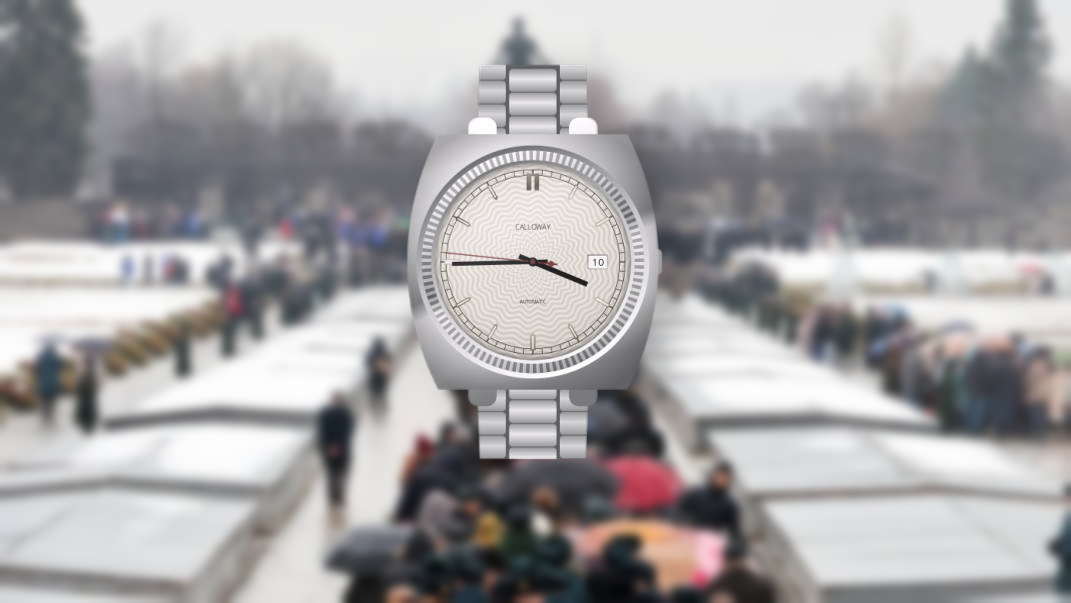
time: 3:44:46
